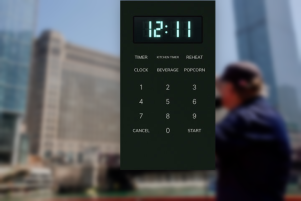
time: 12:11
